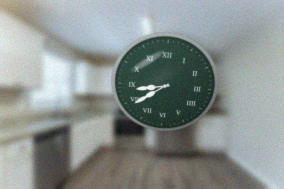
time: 8:39
